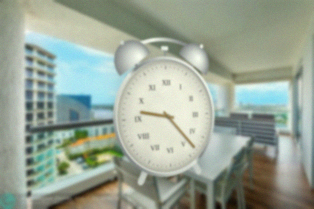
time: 9:23
